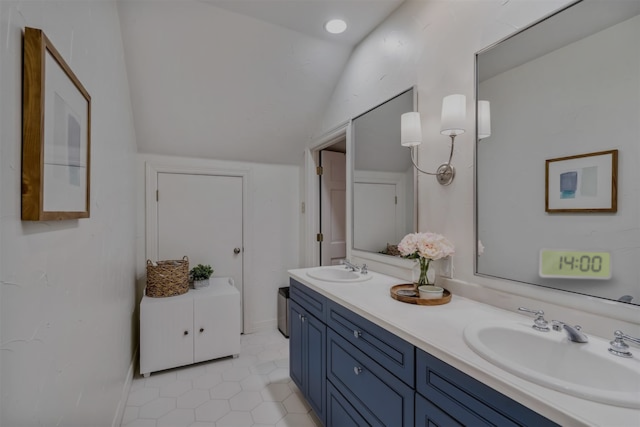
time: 14:00
